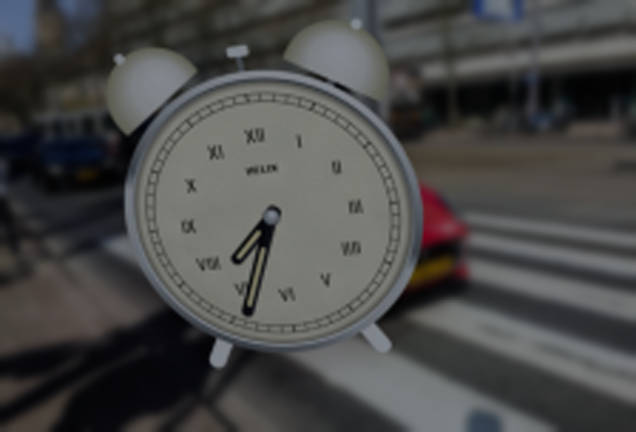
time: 7:34
